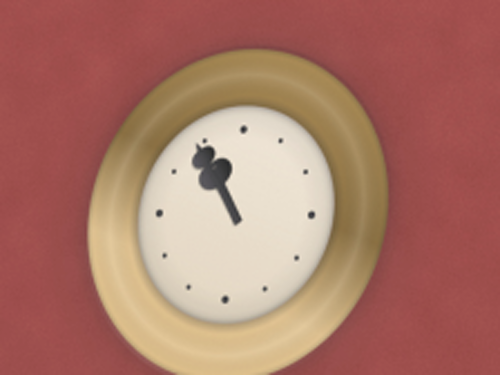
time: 10:54
